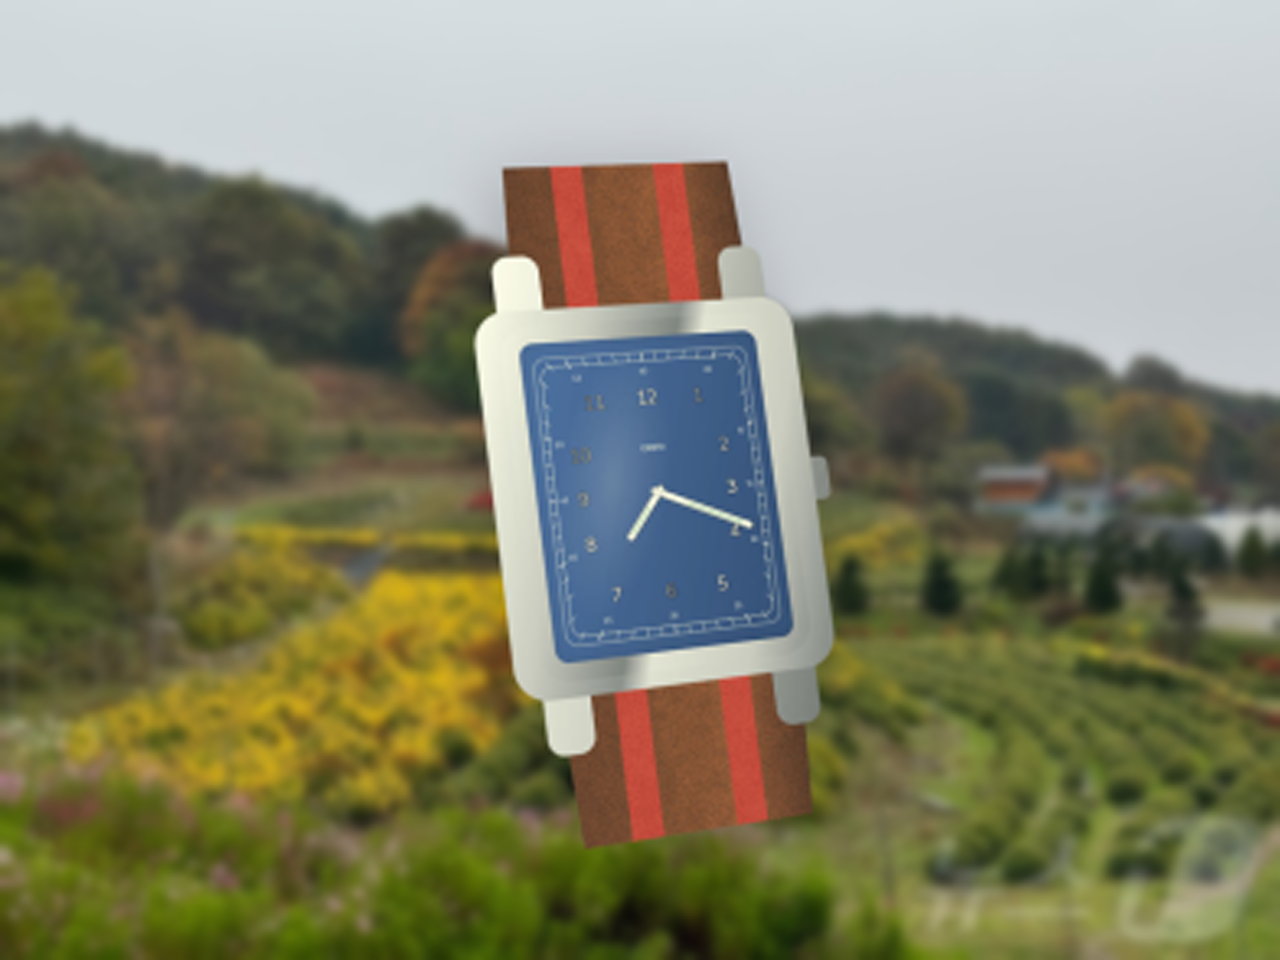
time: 7:19
